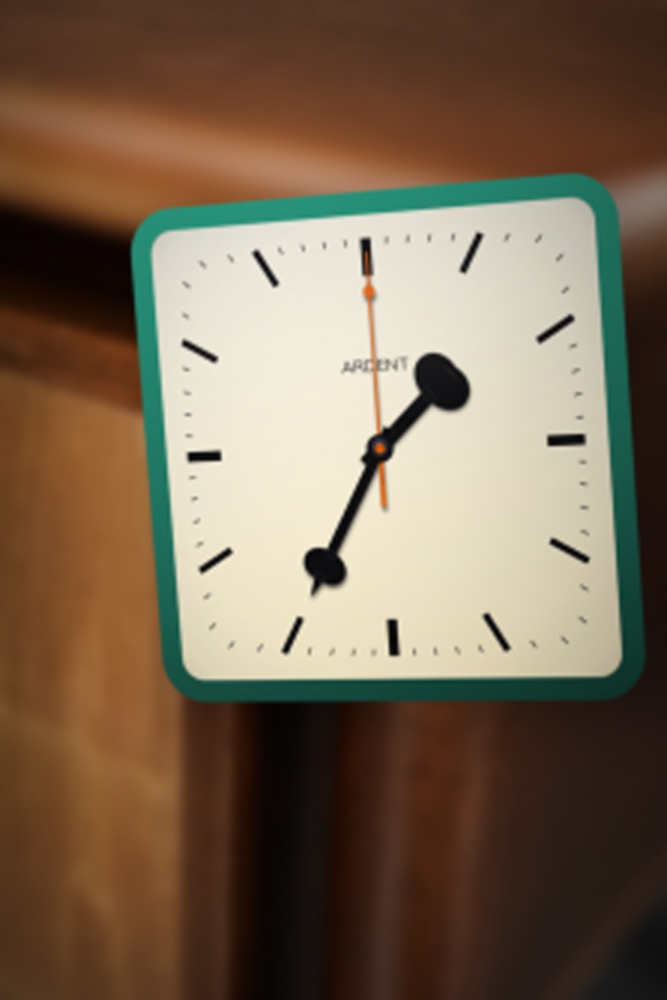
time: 1:35:00
